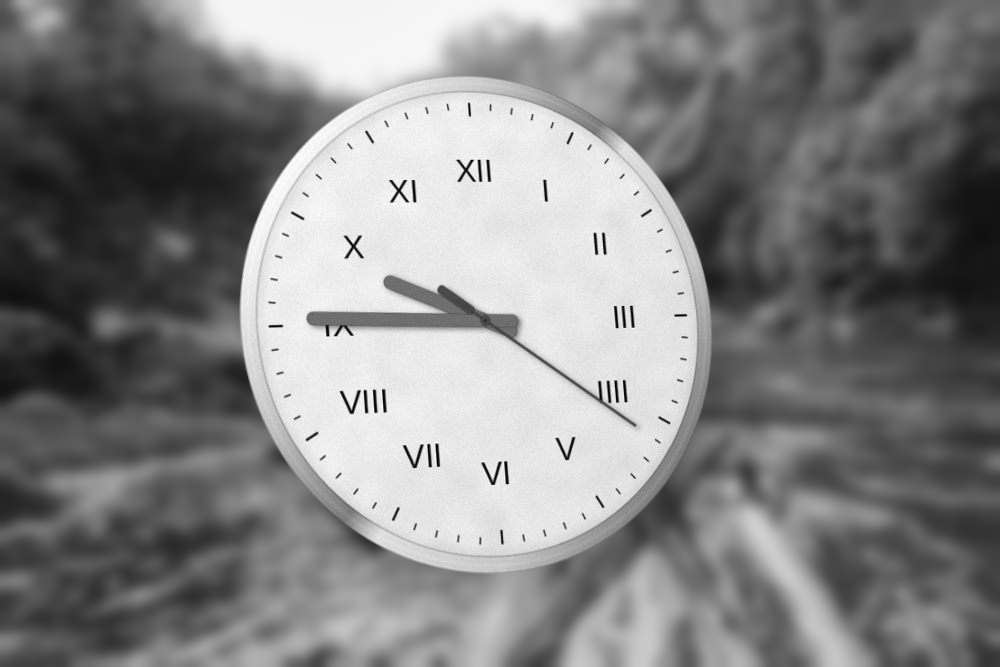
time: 9:45:21
